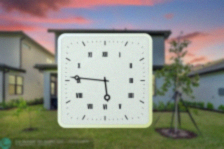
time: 5:46
